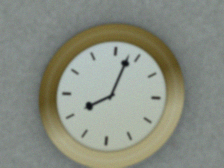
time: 8:03
